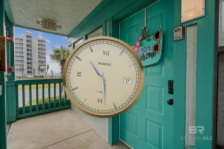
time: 10:28
